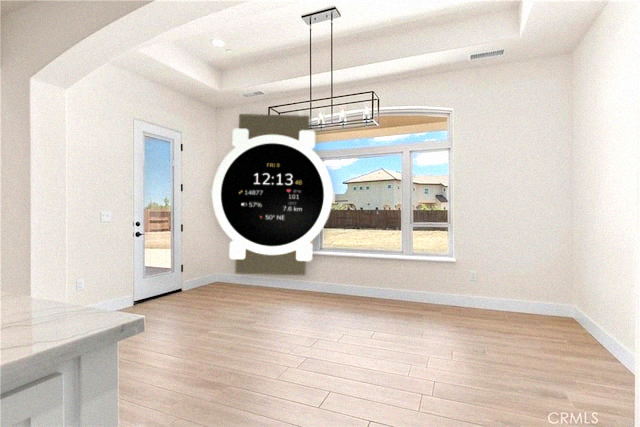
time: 12:13
